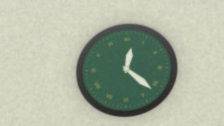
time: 12:22
